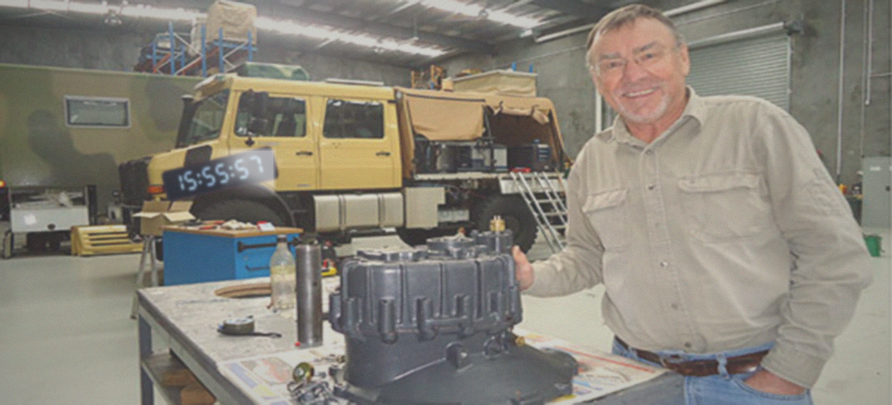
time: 15:55:57
